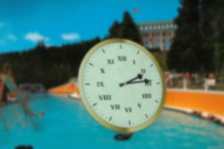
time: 2:14
